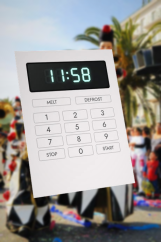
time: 11:58
